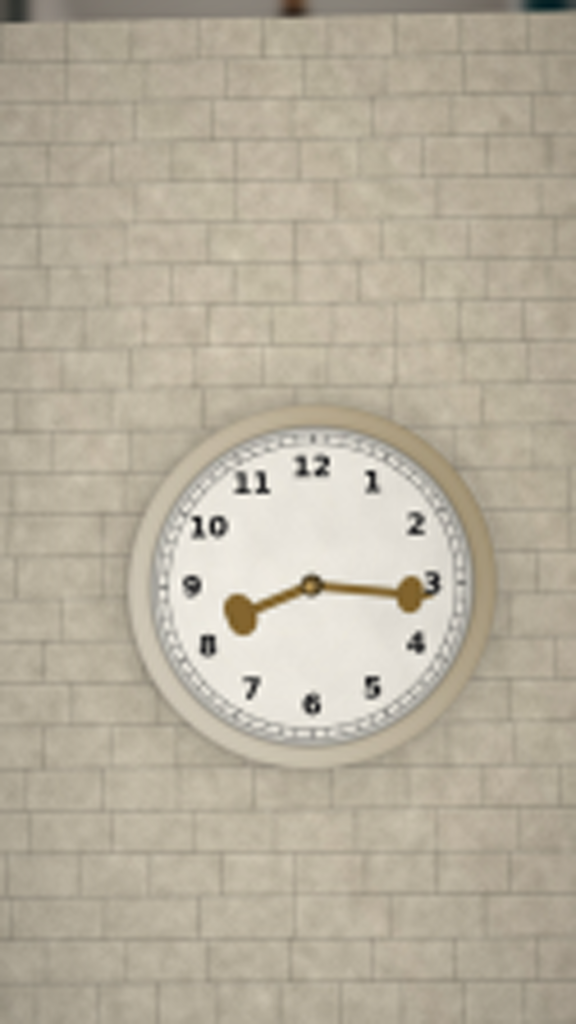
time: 8:16
